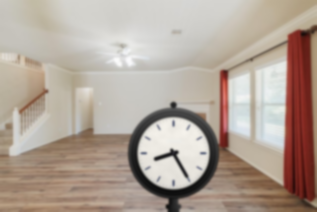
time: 8:25
